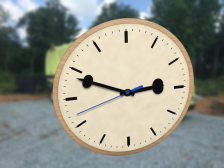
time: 2:48:42
